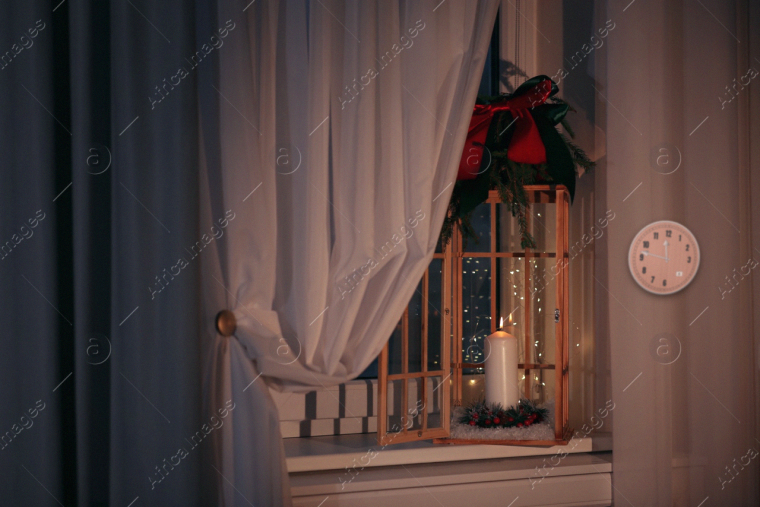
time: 11:47
